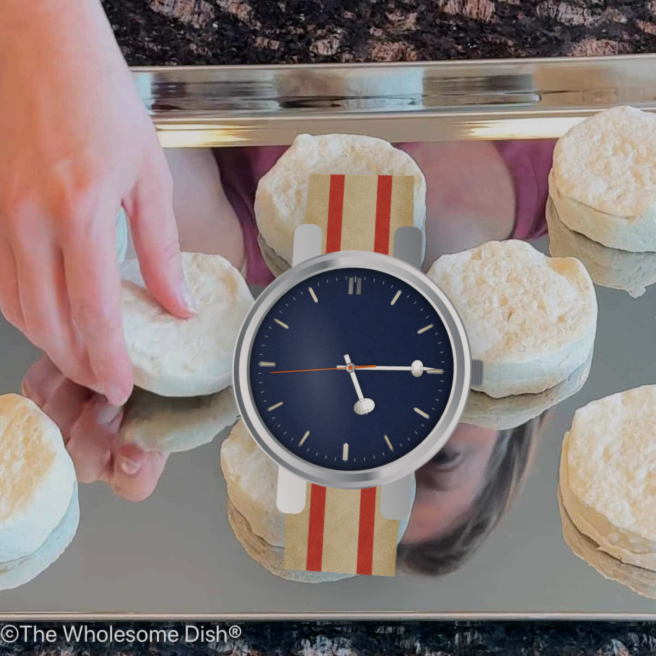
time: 5:14:44
